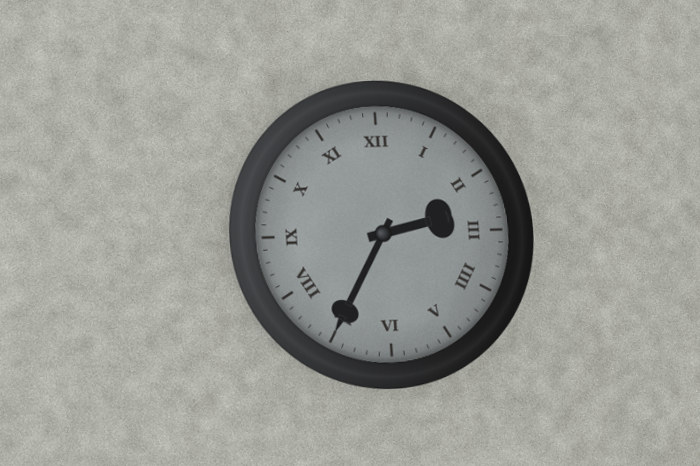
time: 2:35
